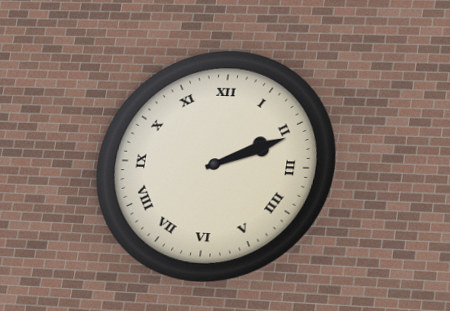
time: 2:11
